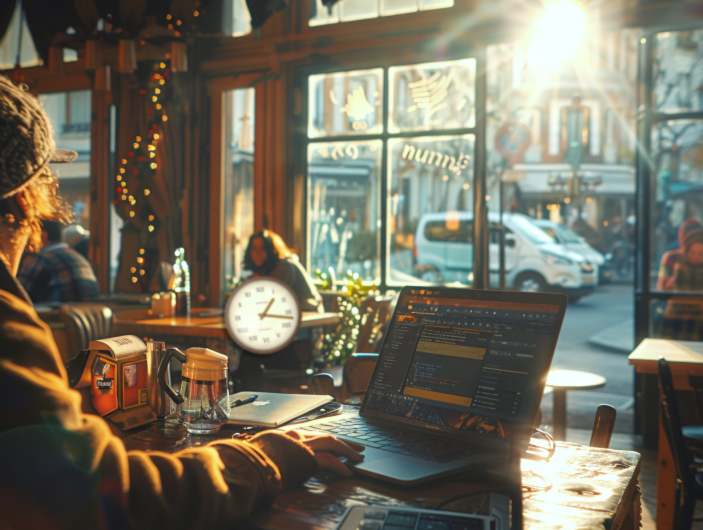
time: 1:17
